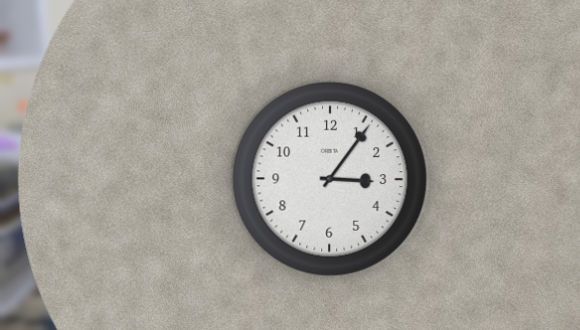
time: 3:06
